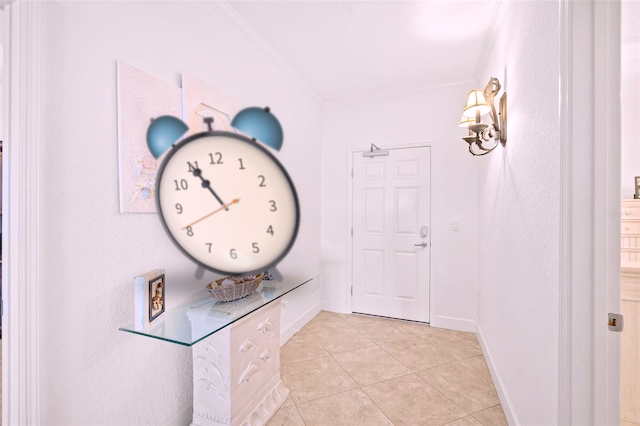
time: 10:54:41
